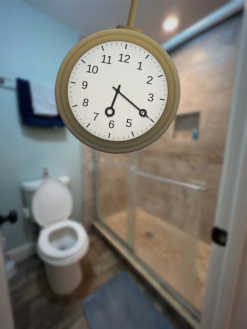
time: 6:20
